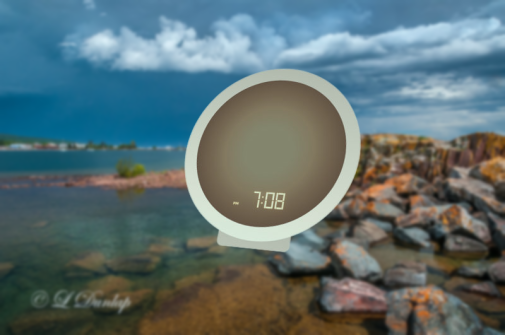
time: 7:08
